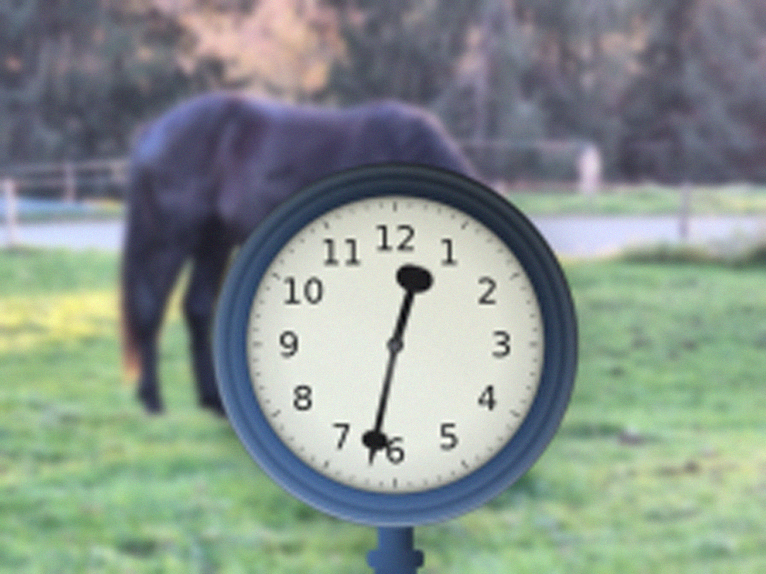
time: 12:32
